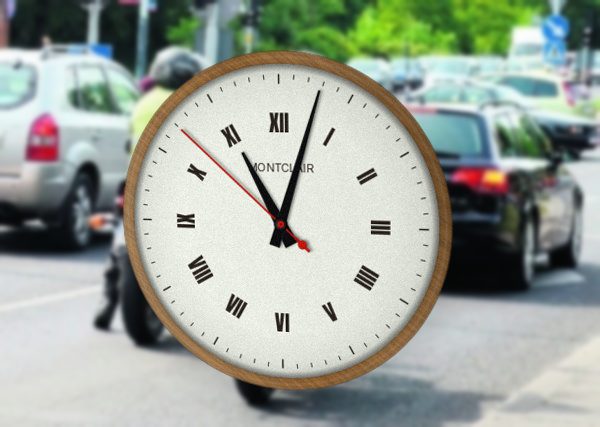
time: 11:02:52
